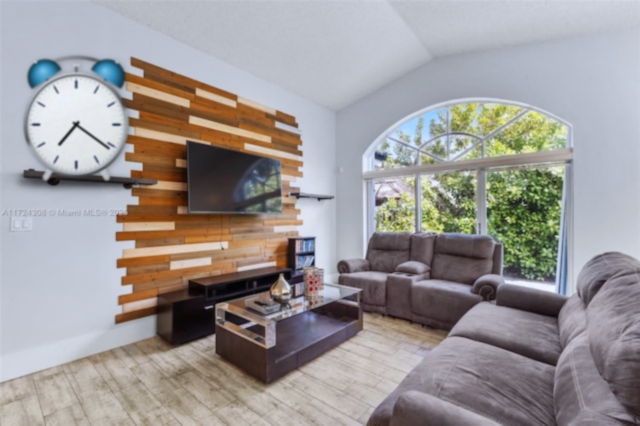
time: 7:21
